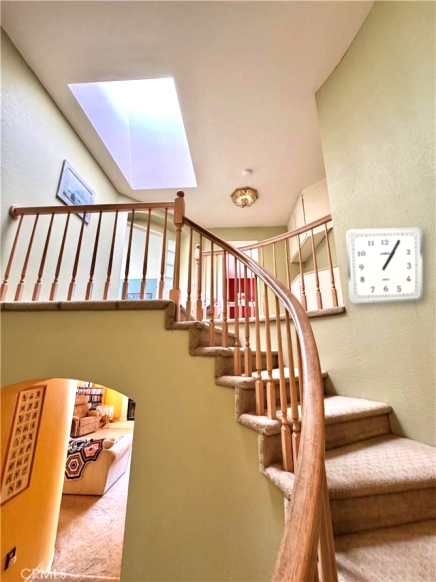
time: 1:05
